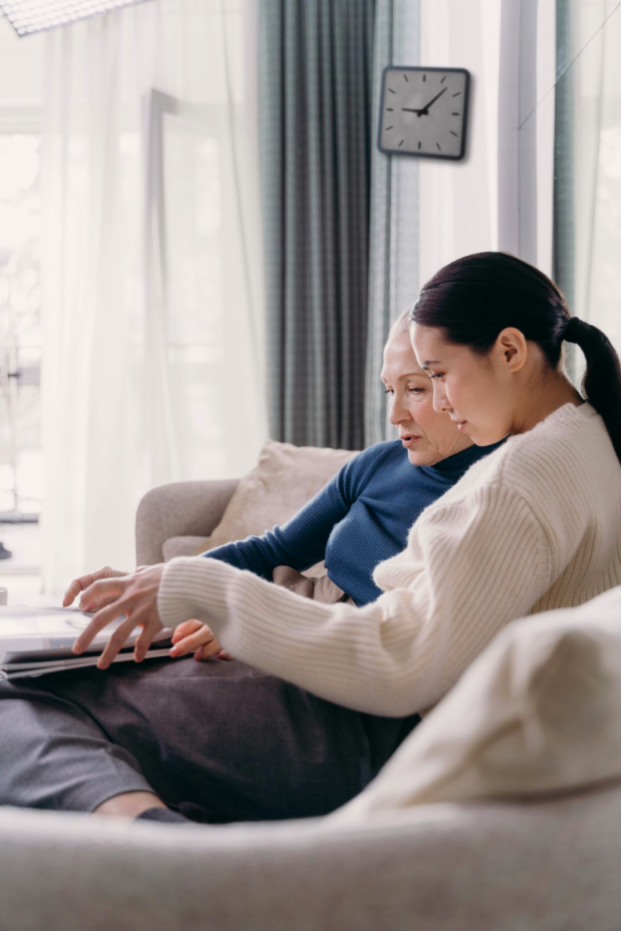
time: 9:07
